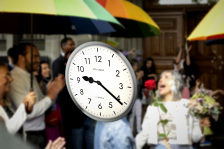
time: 9:21
